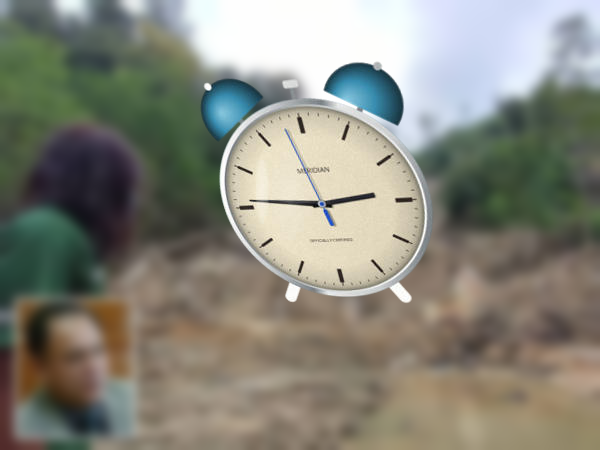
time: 2:45:58
